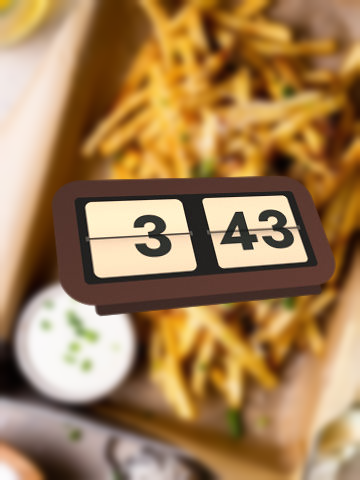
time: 3:43
